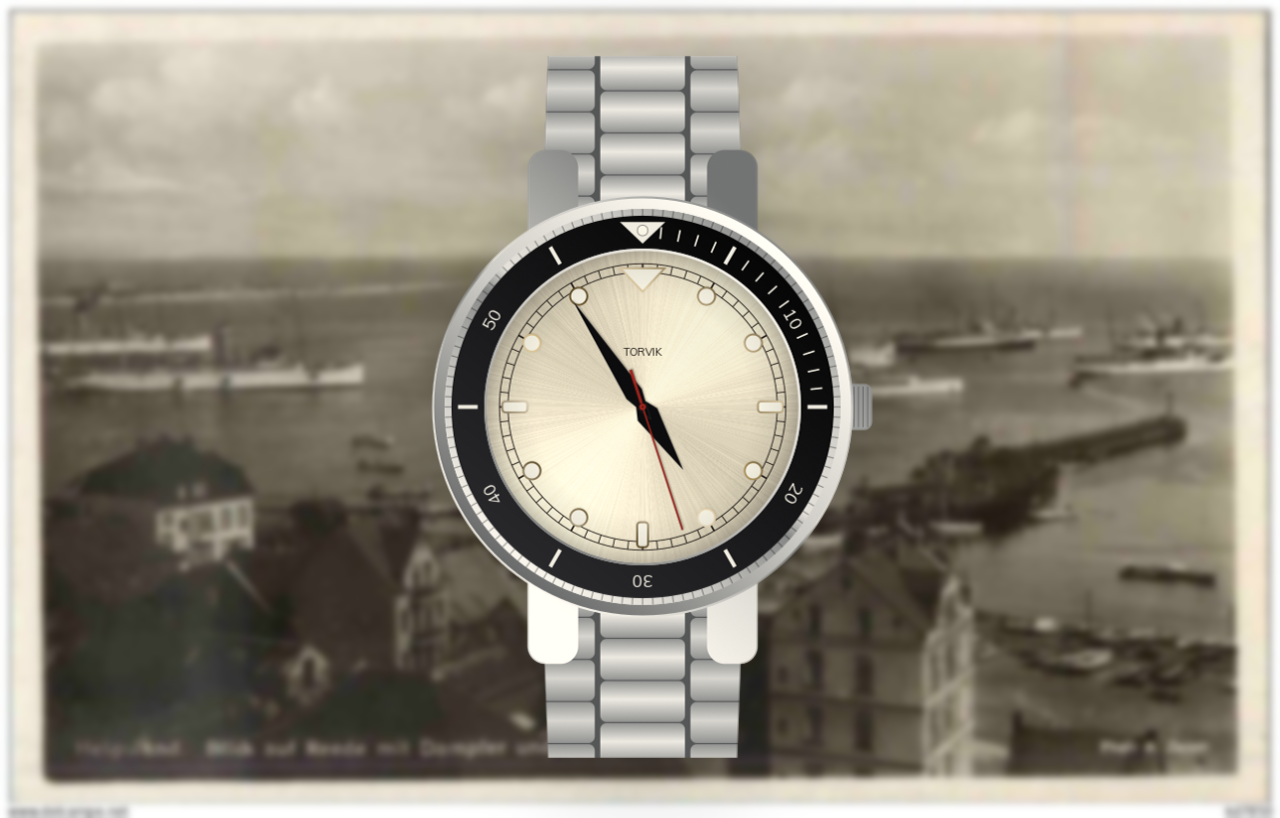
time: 4:54:27
